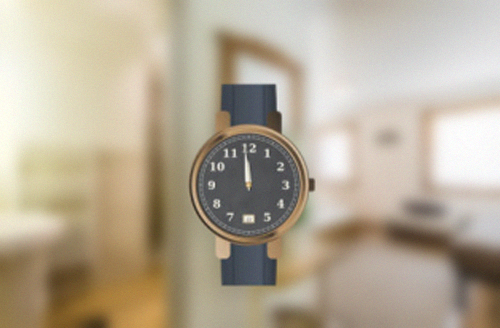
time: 11:59
